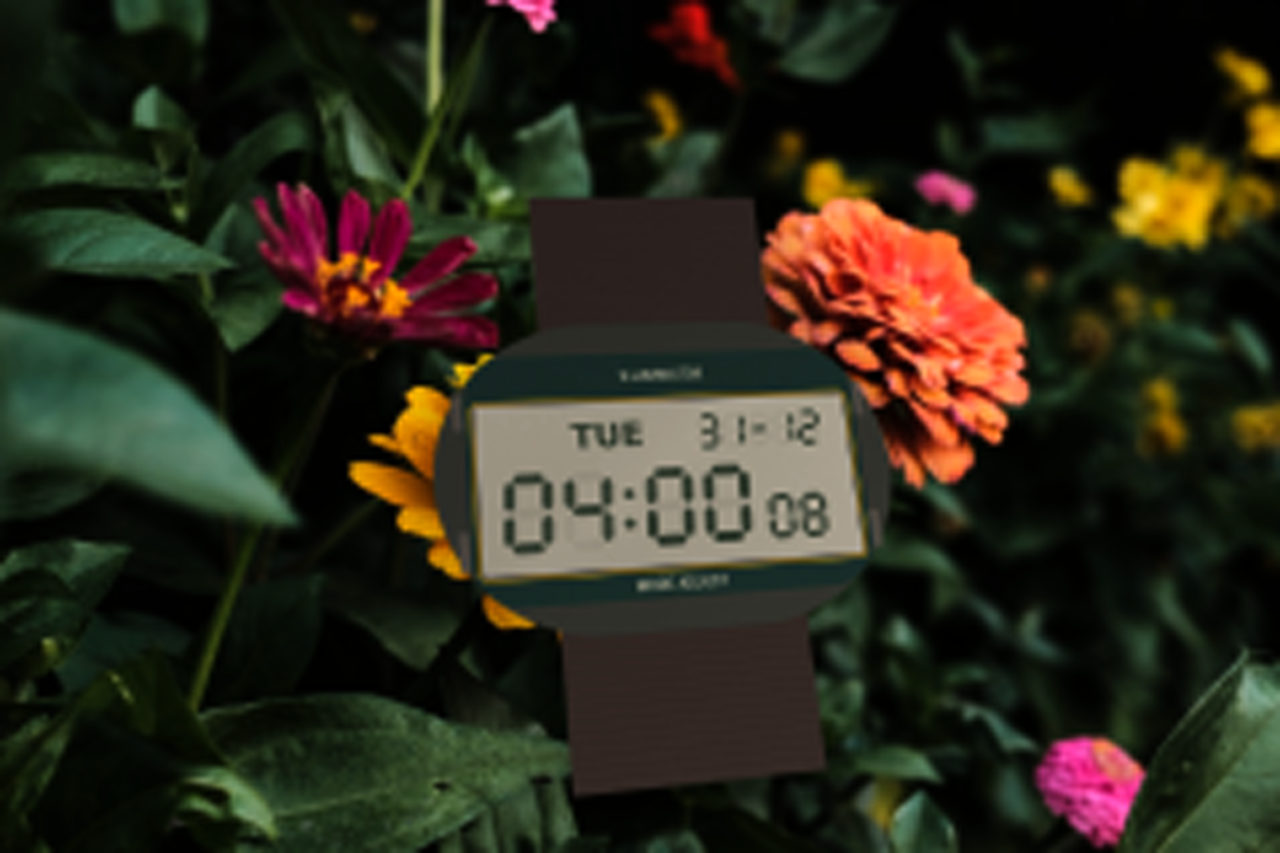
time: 4:00:08
